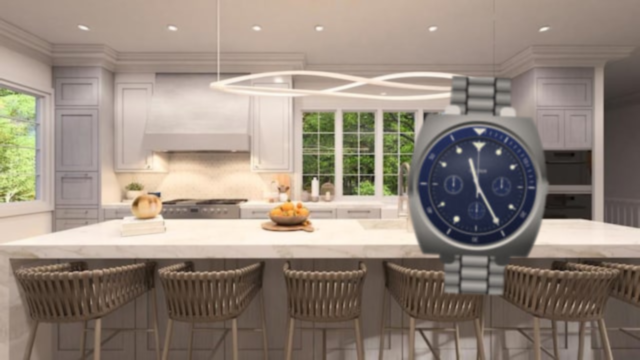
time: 11:25
